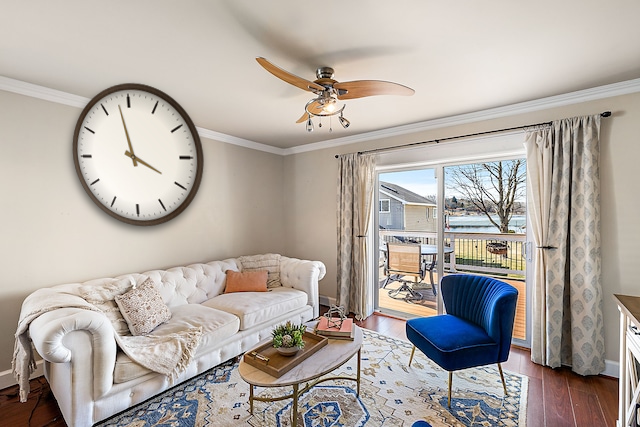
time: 3:58
